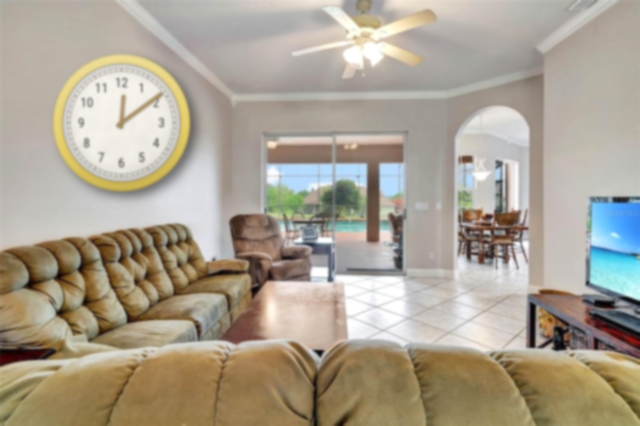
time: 12:09
